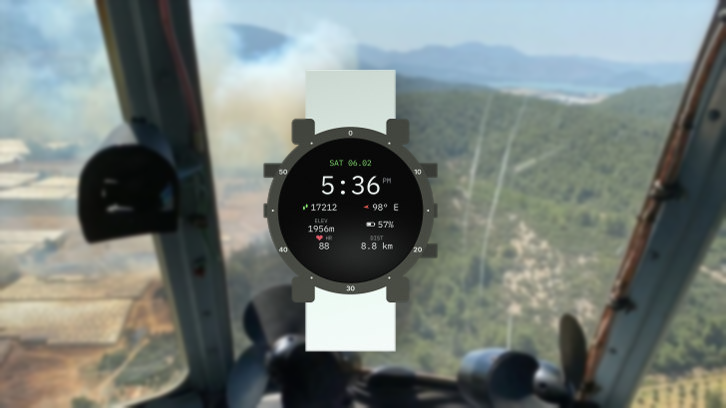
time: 5:36
